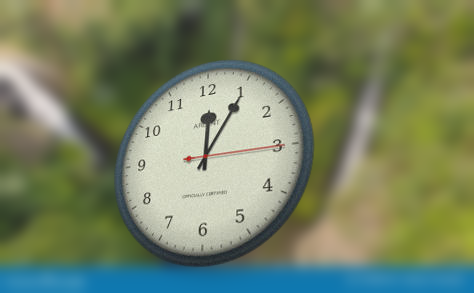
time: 12:05:15
